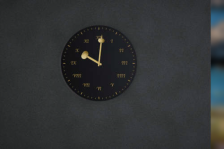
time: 10:01
